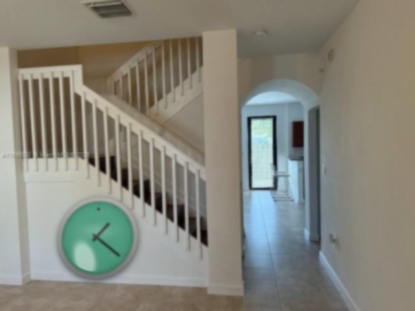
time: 1:21
